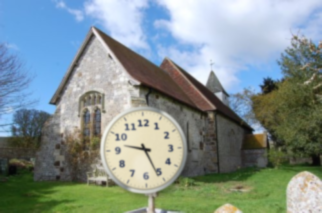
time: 9:26
